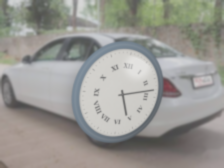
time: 5:13
